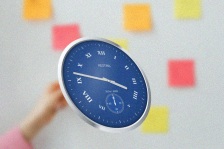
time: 3:47
